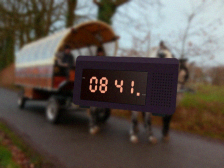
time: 8:41
